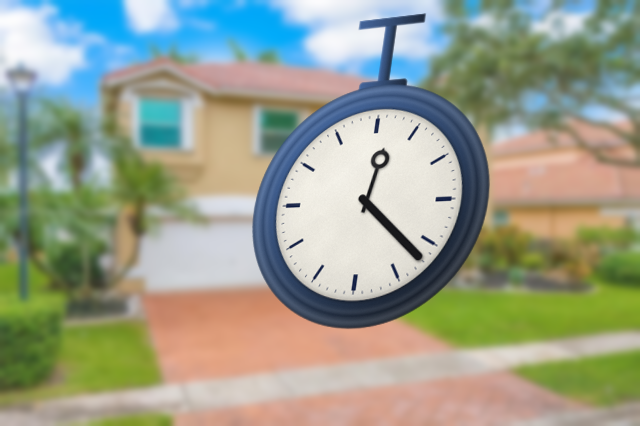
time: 12:22
